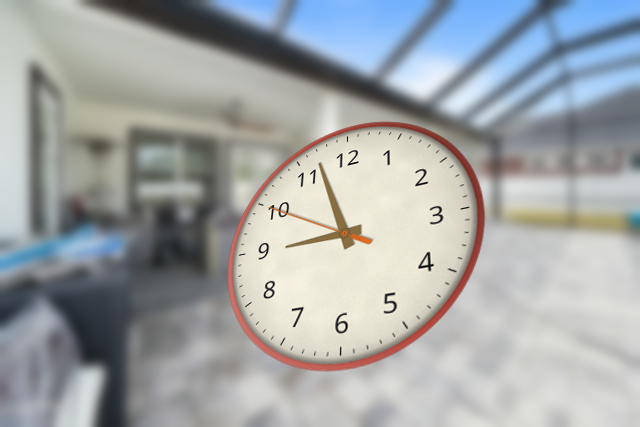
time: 8:56:50
